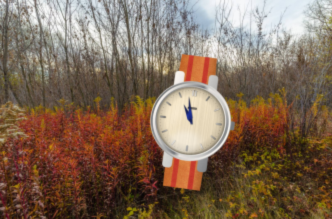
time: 10:58
